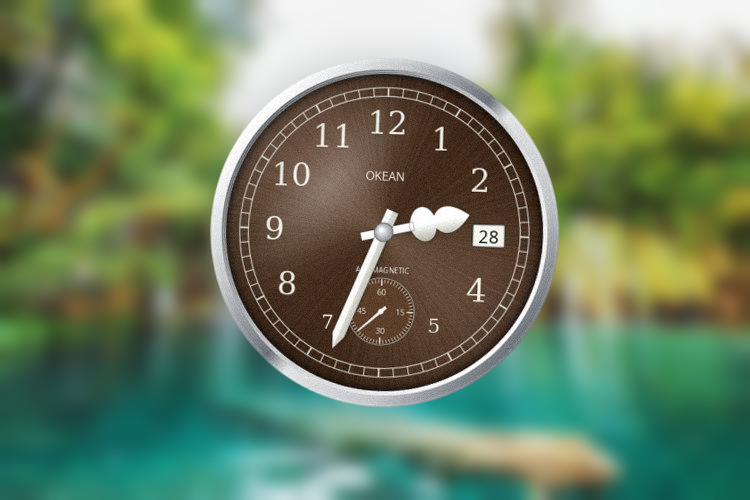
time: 2:33:38
